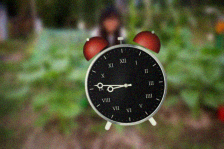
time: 8:46
